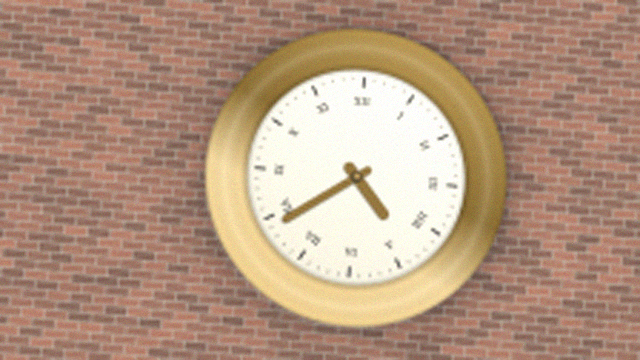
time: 4:39
